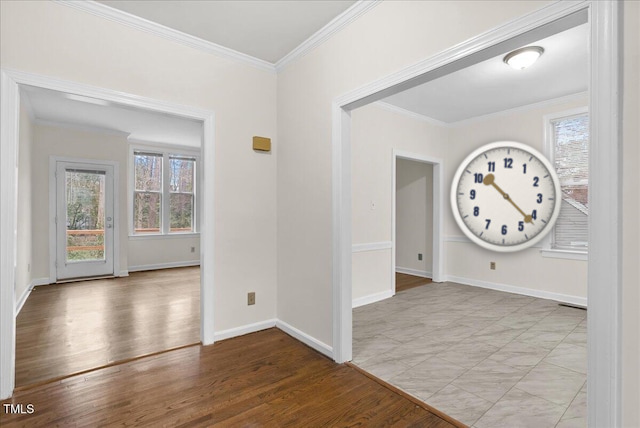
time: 10:22
